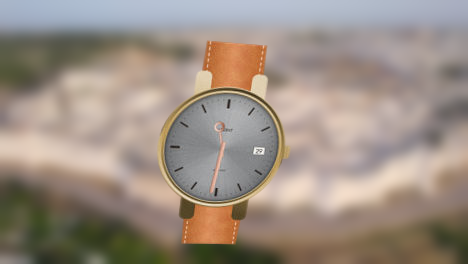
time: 11:31
